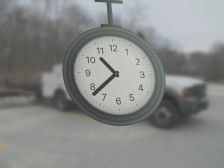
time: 10:38
